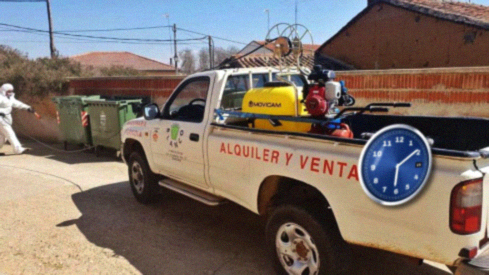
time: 6:09
